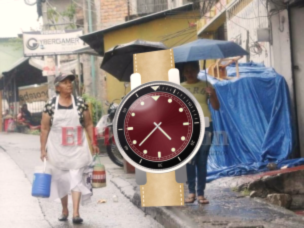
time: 4:38
